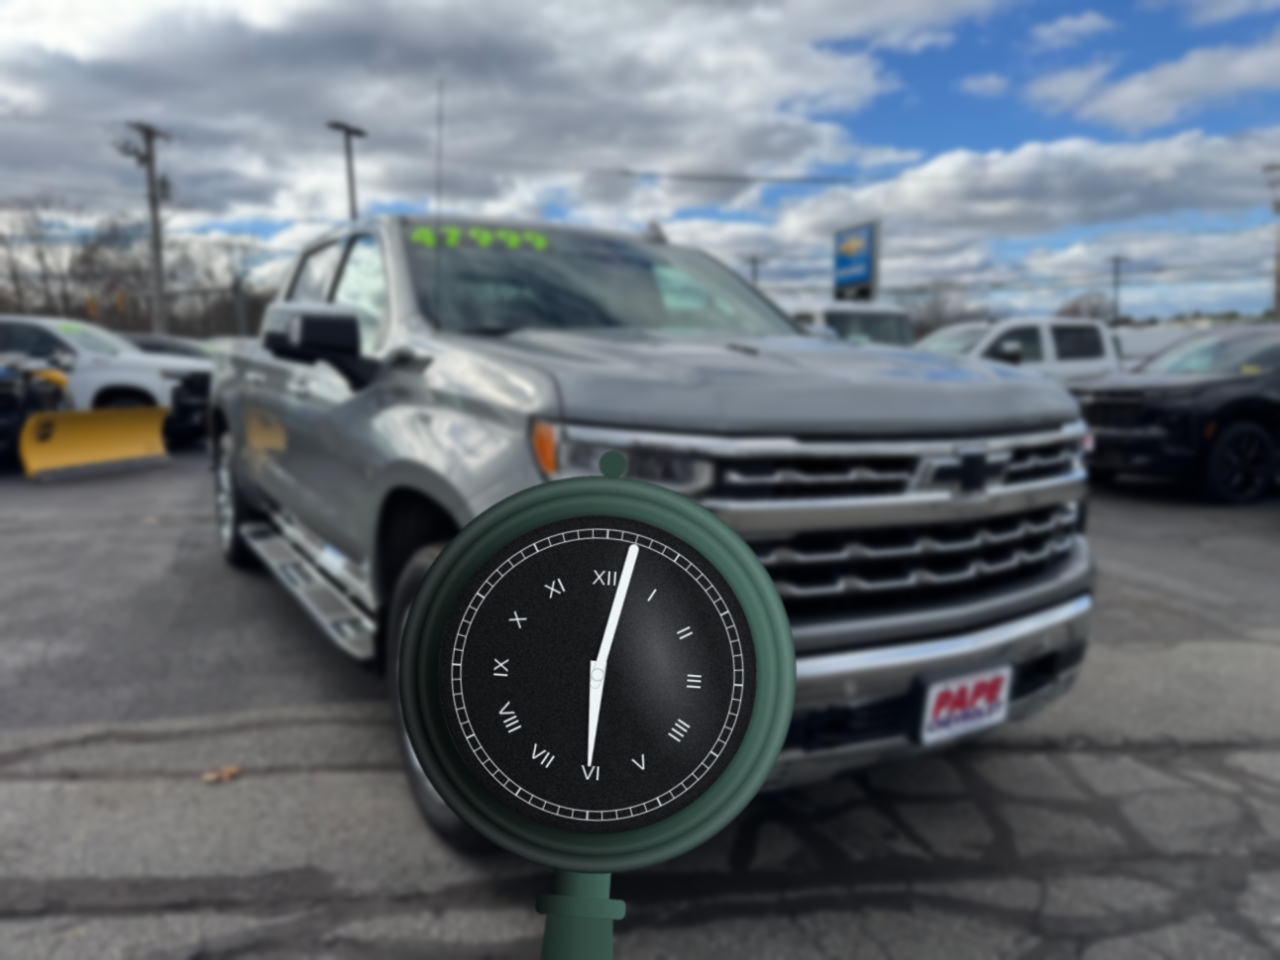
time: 6:02
